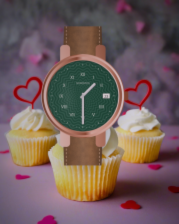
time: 1:30
